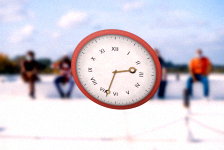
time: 2:33
